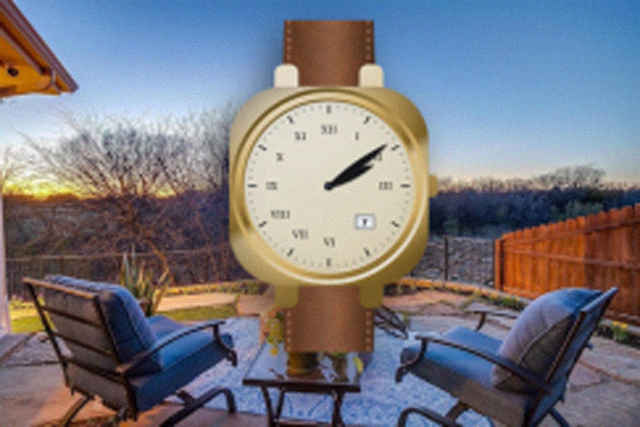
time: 2:09
